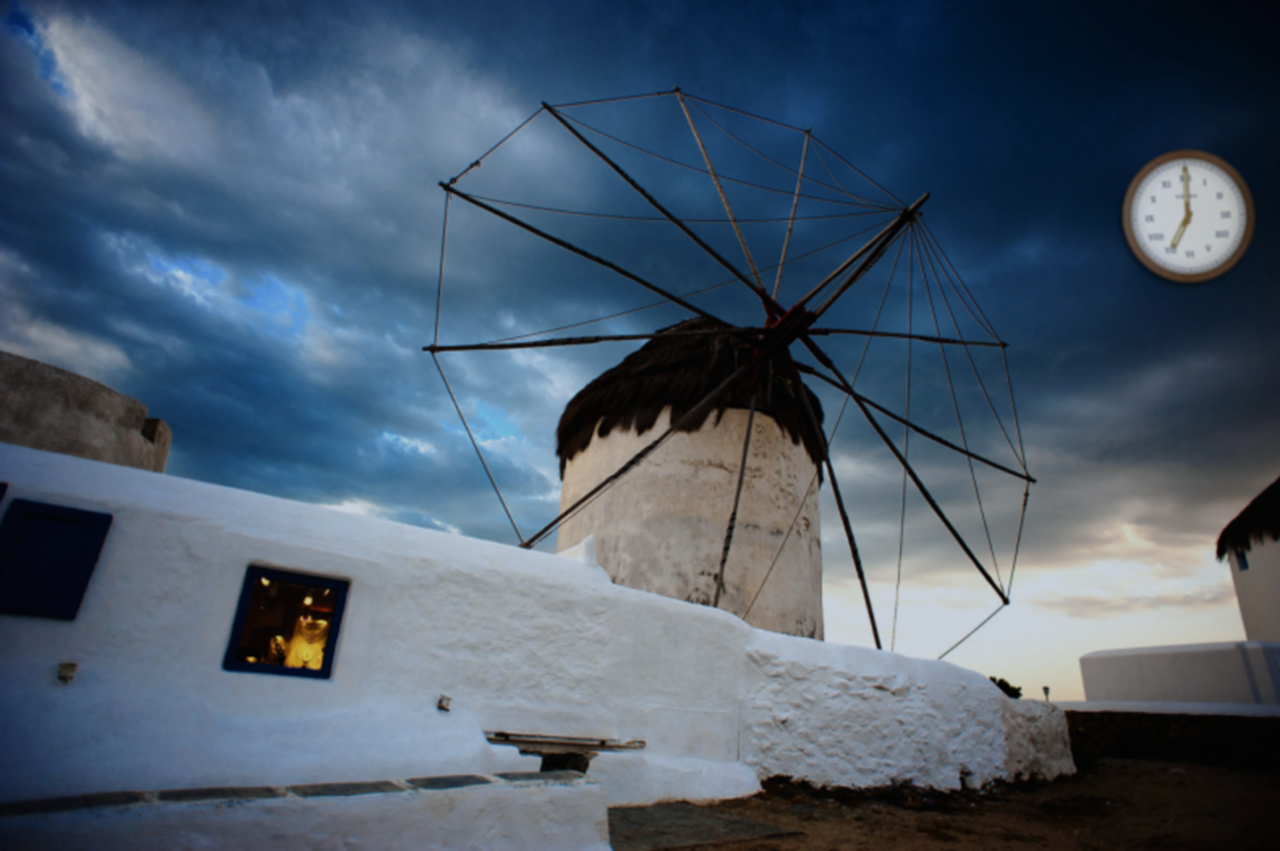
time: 7:00
